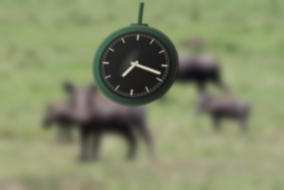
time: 7:18
